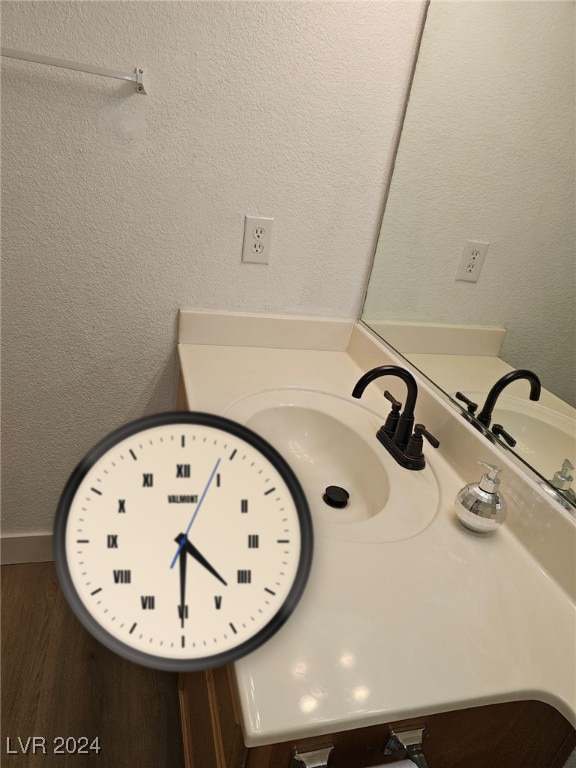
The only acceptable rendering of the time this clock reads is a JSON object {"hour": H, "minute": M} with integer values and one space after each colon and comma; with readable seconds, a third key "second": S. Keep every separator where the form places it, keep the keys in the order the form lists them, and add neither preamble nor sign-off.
{"hour": 4, "minute": 30, "second": 4}
